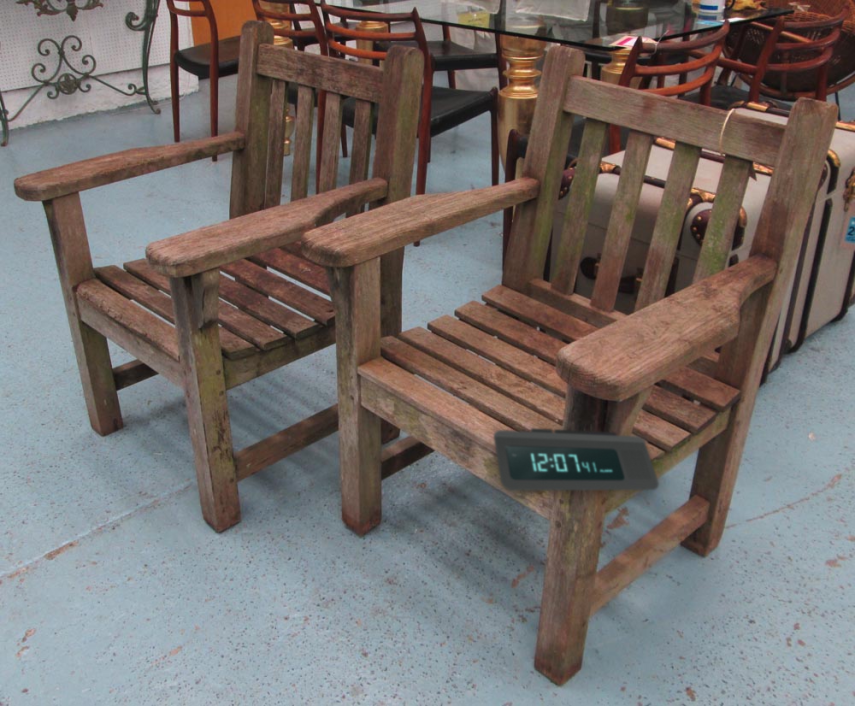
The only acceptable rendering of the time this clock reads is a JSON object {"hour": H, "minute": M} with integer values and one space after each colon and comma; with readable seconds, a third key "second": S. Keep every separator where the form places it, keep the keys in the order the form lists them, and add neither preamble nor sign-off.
{"hour": 12, "minute": 7}
